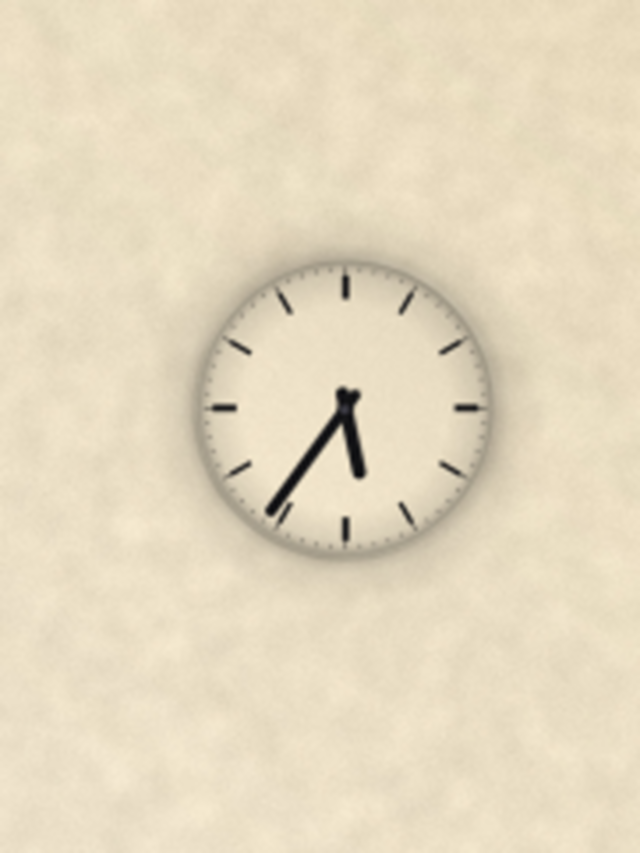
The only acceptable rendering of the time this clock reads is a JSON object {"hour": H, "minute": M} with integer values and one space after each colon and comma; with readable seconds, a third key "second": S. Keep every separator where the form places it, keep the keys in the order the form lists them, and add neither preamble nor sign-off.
{"hour": 5, "minute": 36}
